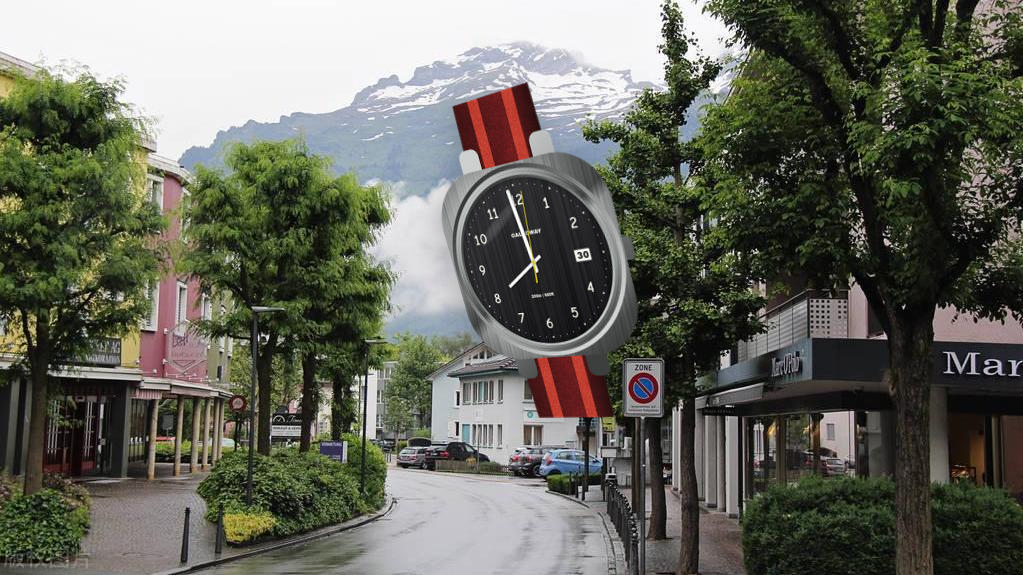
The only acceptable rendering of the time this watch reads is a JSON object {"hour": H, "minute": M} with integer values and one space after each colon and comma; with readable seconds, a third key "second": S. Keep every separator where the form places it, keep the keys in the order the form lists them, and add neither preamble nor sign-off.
{"hour": 7, "minute": 59, "second": 1}
